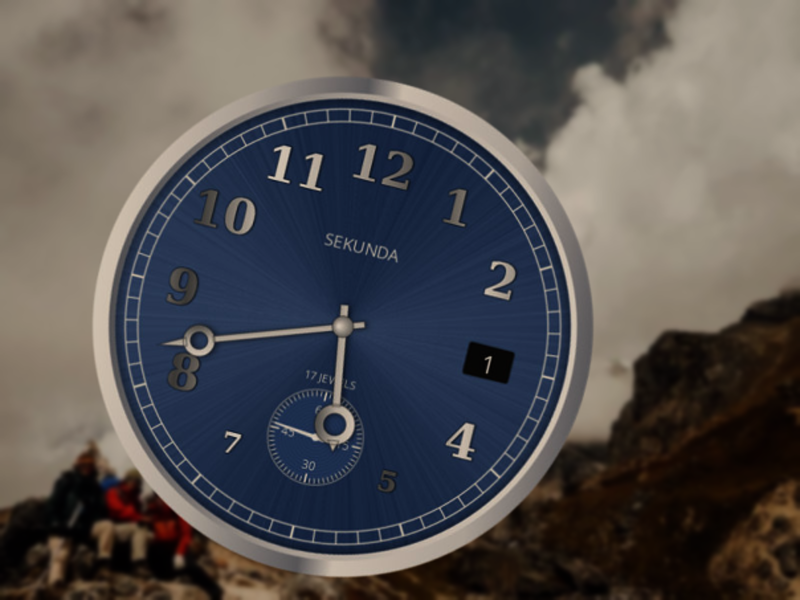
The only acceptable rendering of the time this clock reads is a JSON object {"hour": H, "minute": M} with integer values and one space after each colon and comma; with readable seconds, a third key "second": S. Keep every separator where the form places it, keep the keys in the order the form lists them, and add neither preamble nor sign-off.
{"hour": 5, "minute": 41, "second": 46}
